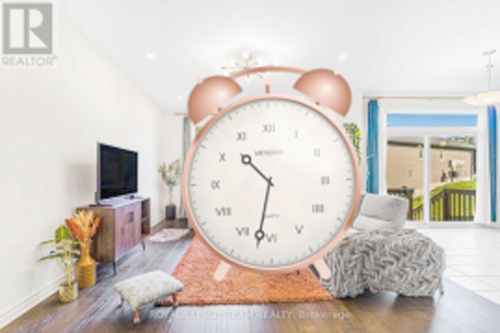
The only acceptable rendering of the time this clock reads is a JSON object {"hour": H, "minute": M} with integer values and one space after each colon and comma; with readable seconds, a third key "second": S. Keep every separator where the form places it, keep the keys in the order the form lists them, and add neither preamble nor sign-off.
{"hour": 10, "minute": 32}
